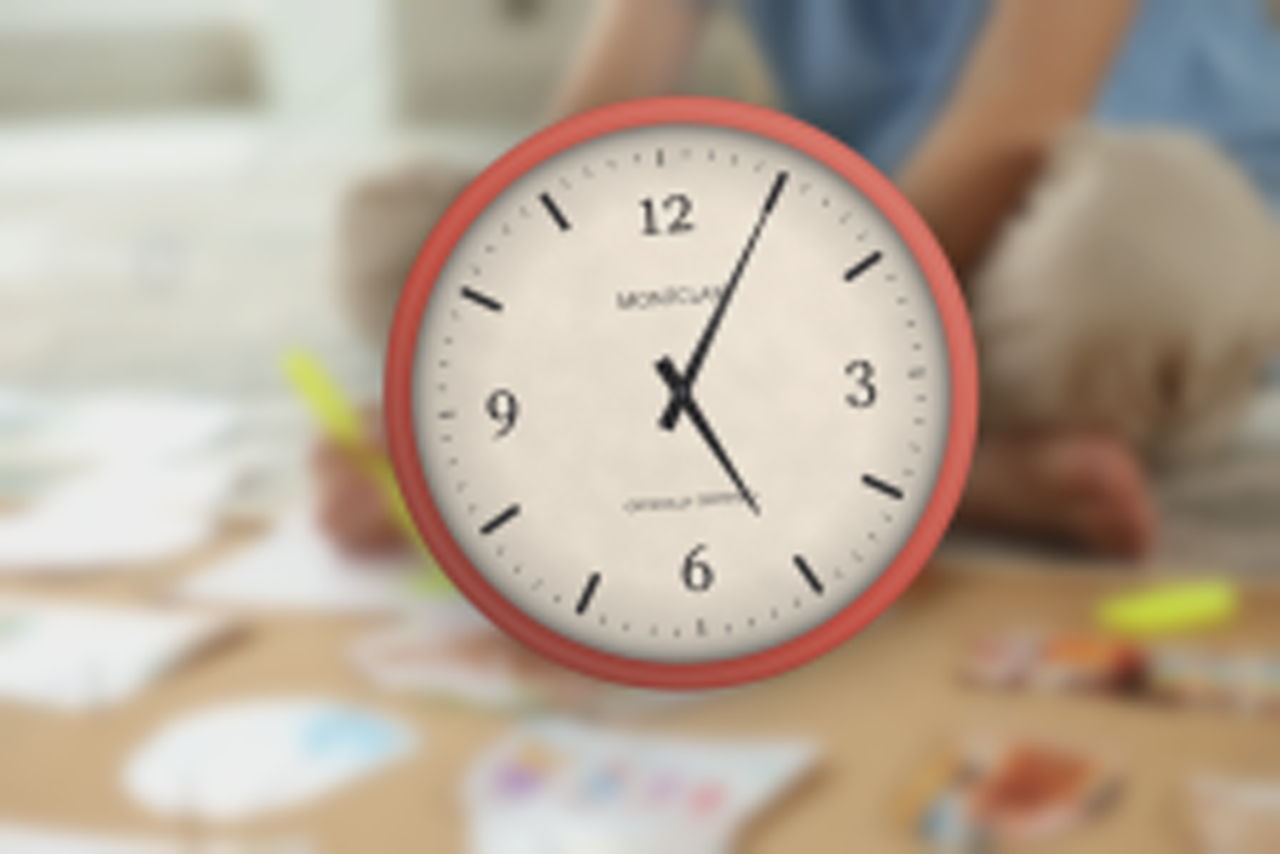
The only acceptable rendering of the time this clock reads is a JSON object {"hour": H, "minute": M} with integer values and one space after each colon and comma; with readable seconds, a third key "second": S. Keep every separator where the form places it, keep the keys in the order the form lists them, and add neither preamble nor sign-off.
{"hour": 5, "minute": 5}
